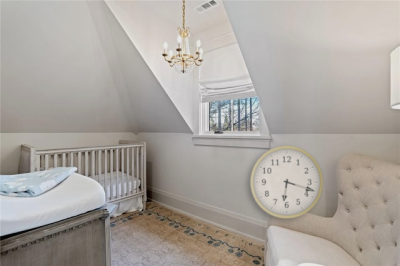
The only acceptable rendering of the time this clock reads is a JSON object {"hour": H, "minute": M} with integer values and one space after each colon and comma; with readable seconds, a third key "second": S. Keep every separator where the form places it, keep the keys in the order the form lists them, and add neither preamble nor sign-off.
{"hour": 6, "minute": 18}
